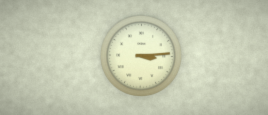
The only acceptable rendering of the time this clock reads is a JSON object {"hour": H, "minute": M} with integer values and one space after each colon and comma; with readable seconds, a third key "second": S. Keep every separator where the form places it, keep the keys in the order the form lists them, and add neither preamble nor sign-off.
{"hour": 3, "minute": 14}
